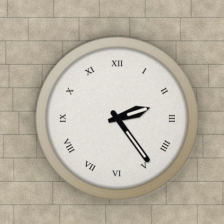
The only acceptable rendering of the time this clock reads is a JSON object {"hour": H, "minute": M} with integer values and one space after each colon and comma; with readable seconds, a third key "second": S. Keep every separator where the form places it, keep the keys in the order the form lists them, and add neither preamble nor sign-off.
{"hour": 2, "minute": 24}
